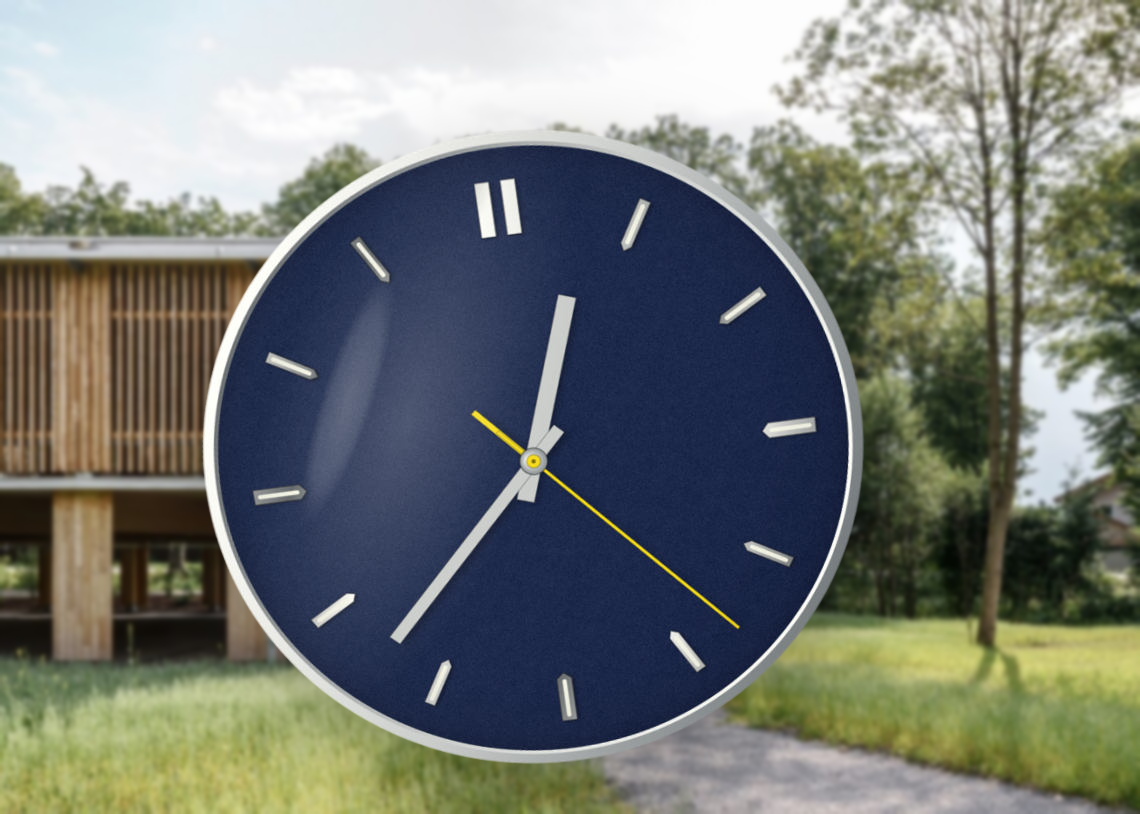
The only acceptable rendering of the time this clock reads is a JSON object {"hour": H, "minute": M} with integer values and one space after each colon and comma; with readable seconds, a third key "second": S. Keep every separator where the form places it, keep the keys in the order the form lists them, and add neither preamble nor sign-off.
{"hour": 12, "minute": 37, "second": 23}
